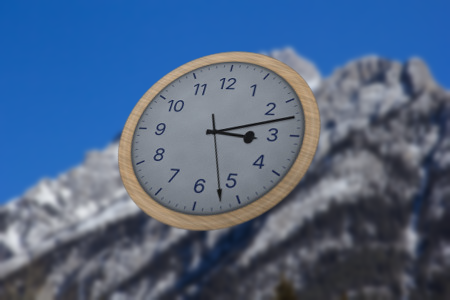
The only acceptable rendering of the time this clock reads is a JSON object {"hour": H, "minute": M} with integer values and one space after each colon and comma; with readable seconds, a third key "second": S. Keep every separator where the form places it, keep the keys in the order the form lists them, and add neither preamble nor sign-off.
{"hour": 3, "minute": 12, "second": 27}
